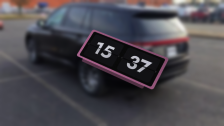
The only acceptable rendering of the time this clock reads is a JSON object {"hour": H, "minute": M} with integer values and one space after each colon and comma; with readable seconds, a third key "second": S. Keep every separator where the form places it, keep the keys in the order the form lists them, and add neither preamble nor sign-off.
{"hour": 15, "minute": 37}
